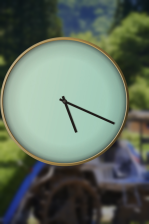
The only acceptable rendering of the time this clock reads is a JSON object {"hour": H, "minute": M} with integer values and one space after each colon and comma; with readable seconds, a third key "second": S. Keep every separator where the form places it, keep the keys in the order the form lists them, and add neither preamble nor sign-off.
{"hour": 5, "minute": 19}
